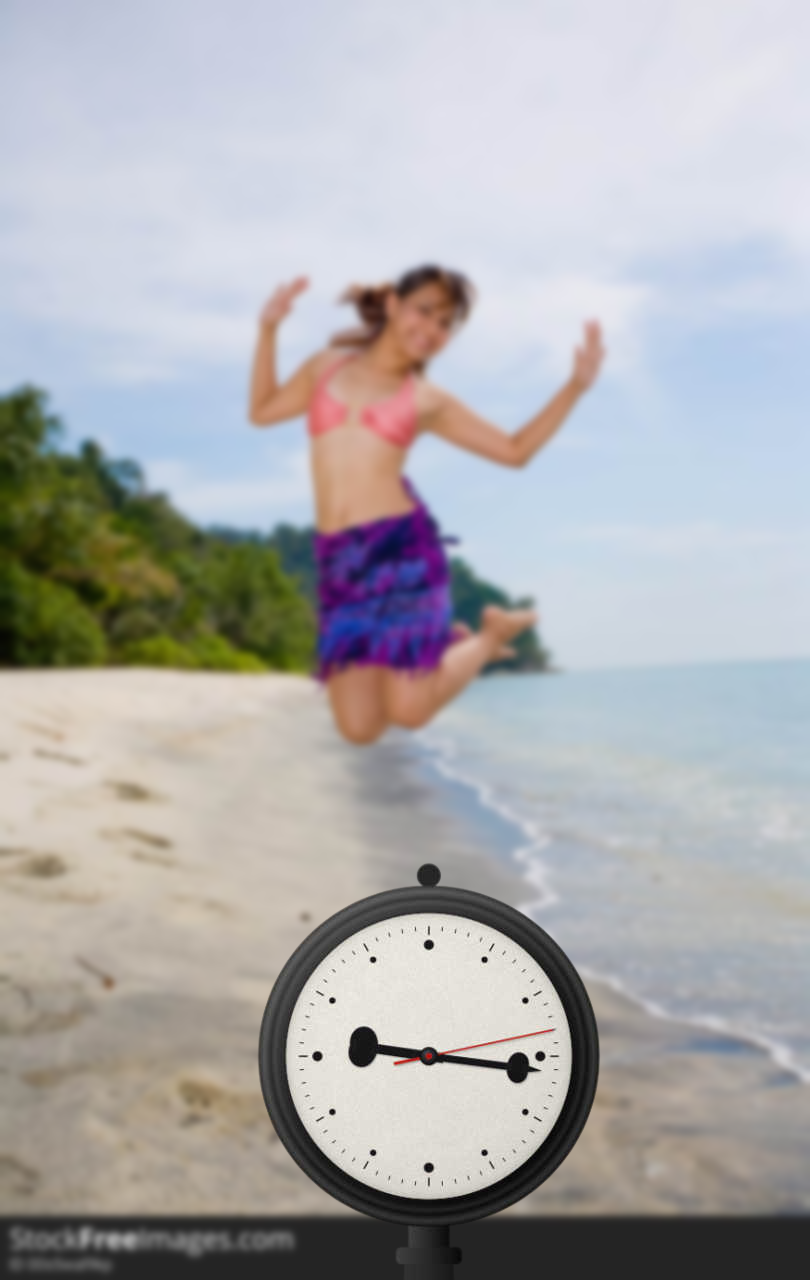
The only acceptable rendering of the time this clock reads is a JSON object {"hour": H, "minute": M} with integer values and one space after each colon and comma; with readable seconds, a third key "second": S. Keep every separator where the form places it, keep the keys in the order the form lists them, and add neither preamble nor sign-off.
{"hour": 9, "minute": 16, "second": 13}
